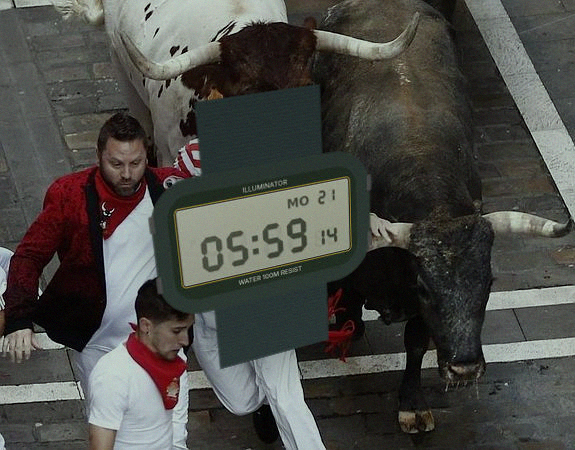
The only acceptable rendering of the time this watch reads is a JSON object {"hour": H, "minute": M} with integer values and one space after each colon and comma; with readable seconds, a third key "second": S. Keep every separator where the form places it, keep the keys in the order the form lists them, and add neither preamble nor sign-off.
{"hour": 5, "minute": 59, "second": 14}
